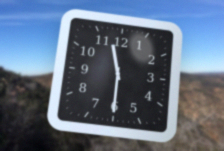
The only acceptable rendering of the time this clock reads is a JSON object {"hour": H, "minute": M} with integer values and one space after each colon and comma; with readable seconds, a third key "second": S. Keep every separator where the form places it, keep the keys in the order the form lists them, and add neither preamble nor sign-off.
{"hour": 11, "minute": 30}
